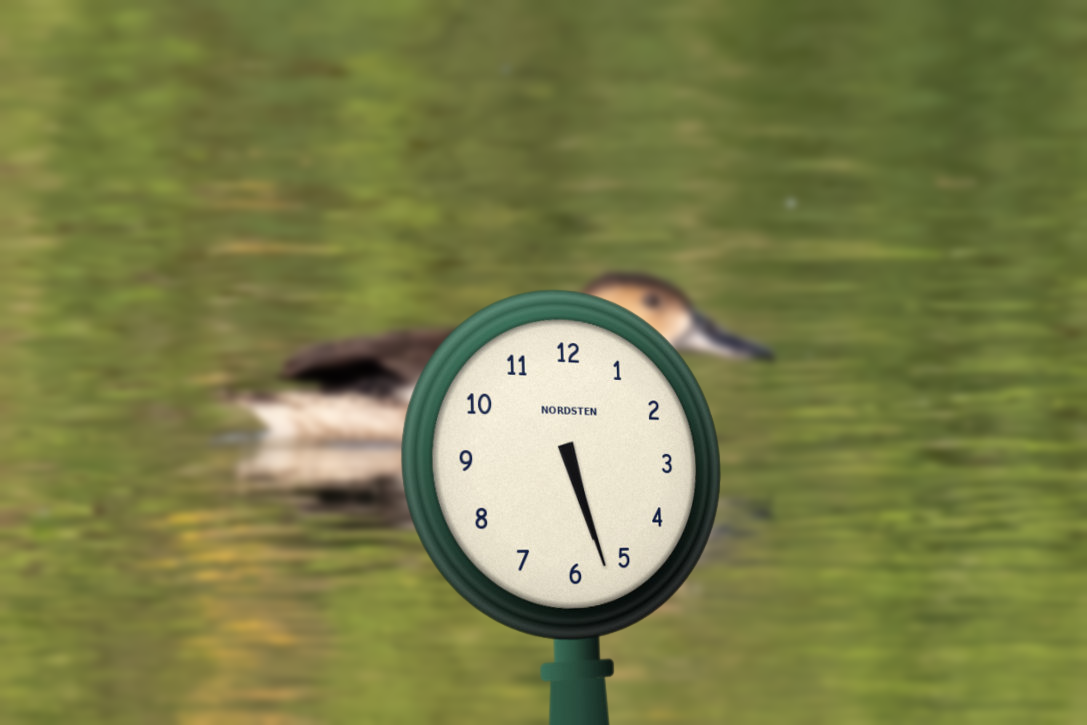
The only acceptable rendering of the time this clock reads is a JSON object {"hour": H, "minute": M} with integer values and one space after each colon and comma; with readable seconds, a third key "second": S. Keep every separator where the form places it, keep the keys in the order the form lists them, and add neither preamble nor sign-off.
{"hour": 5, "minute": 27}
